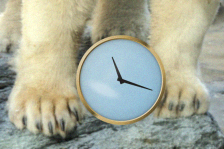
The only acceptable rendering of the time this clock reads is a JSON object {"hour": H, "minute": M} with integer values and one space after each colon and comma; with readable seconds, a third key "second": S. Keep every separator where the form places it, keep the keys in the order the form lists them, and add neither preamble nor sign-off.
{"hour": 11, "minute": 18}
